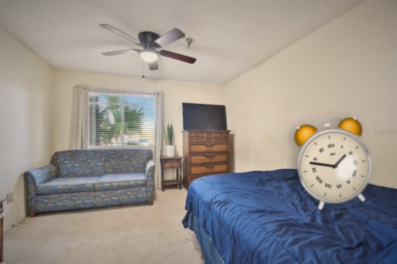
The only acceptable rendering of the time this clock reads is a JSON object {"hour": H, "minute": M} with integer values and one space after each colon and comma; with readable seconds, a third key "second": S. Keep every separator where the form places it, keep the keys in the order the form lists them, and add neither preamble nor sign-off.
{"hour": 1, "minute": 48}
